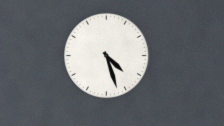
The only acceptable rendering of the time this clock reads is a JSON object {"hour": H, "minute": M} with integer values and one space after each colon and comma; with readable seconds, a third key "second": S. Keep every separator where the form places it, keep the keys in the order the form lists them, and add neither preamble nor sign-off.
{"hour": 4, "minute": 27}
